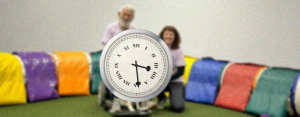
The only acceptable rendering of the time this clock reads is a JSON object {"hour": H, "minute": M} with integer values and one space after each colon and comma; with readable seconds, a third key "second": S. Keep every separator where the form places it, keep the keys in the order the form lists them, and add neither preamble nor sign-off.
{"hour": 3, "minute": 29}
